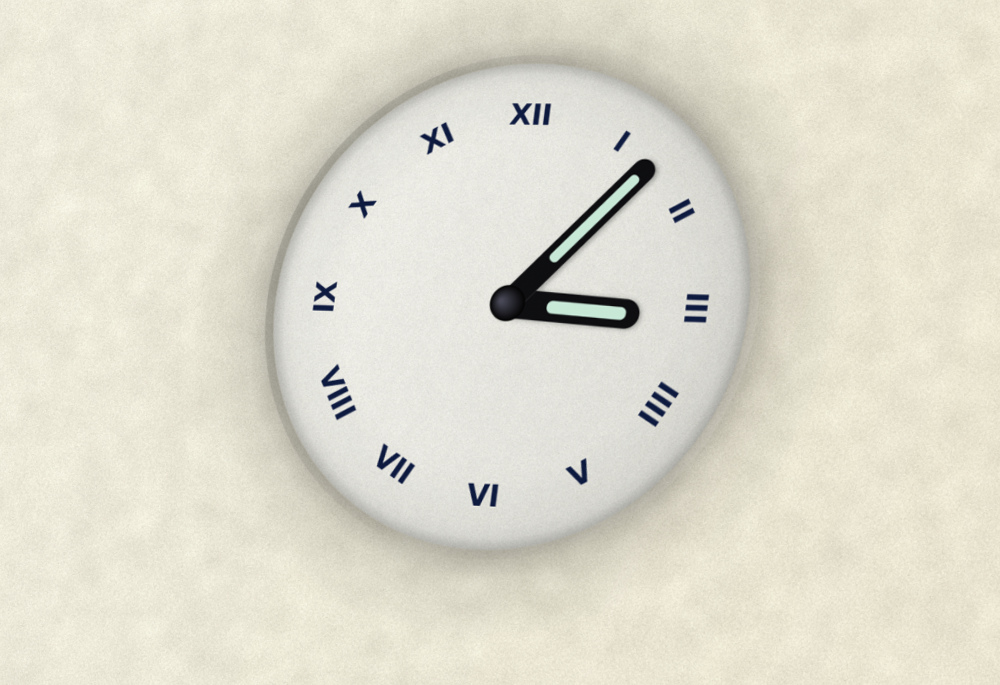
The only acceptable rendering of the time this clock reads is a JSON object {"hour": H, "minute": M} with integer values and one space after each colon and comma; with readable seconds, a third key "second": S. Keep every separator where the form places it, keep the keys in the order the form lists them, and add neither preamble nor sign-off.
{"hour": 3, "minute": 7}
